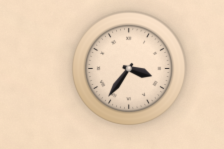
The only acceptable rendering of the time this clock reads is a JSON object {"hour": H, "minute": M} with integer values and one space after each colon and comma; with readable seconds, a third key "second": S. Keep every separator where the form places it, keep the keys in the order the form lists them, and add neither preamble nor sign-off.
{"hour": 3, "minute": 36}
